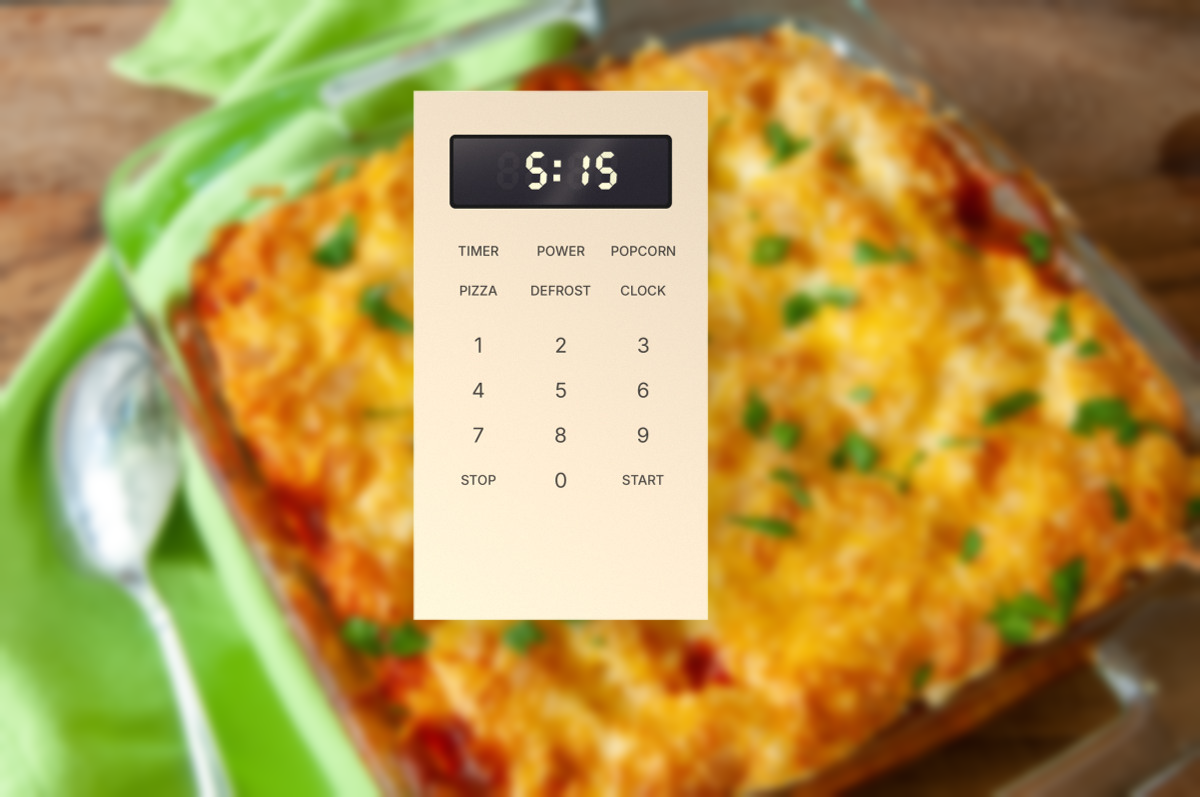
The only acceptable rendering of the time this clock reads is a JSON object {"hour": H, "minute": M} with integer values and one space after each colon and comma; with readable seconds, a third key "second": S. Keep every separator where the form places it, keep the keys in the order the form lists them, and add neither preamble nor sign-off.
{"hour": 5, "minute": 15}
